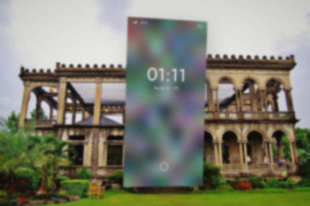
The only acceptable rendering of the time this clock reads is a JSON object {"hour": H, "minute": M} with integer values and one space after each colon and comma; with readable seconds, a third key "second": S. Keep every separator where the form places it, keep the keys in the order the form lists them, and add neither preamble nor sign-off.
{"hour": 1, "minute": 11}
